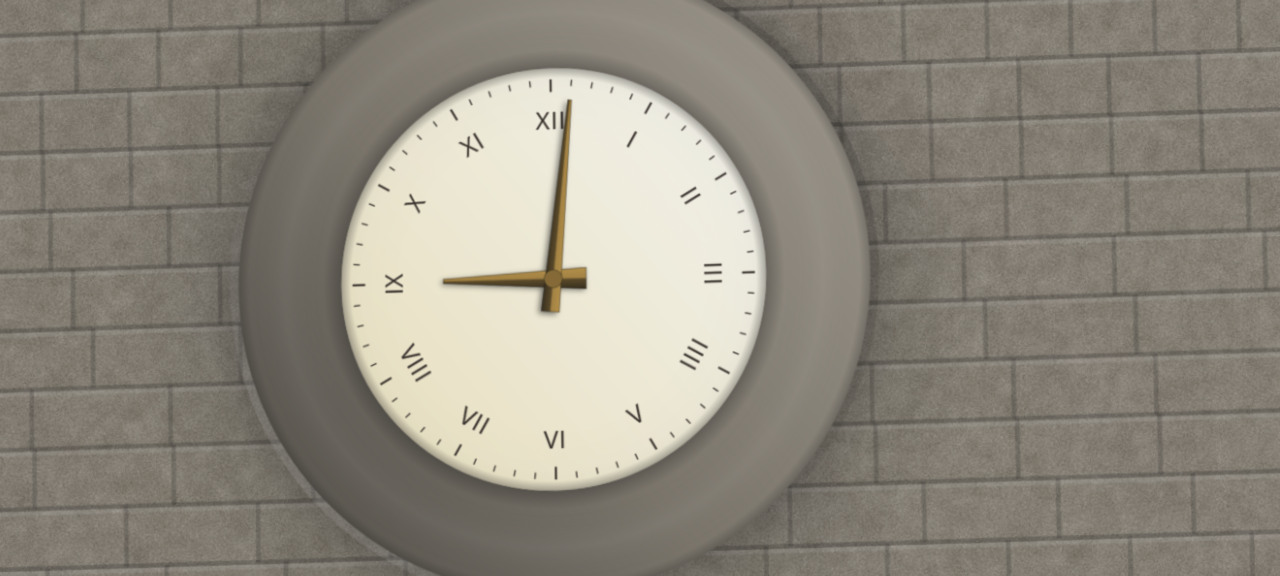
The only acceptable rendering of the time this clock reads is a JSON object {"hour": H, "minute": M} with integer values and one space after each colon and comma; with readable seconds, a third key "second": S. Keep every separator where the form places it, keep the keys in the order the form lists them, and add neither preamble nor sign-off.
{"hour": 9, "minute": 1}
